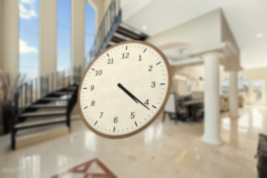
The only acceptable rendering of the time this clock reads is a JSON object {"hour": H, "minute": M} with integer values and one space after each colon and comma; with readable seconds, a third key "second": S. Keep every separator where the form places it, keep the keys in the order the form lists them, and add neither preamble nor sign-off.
{"hour": 4, "minute": 21}
